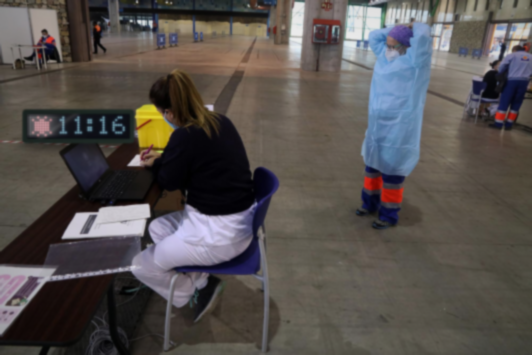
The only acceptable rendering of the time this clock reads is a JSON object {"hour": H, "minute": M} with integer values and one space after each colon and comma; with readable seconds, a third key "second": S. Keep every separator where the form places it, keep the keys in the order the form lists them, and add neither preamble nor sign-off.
{"hour": 11, "minute": 16}
